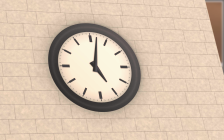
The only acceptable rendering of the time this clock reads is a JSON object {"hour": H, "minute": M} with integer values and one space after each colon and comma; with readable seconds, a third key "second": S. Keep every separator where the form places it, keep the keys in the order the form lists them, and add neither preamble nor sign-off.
{"hour": 5, "minute": 2}
